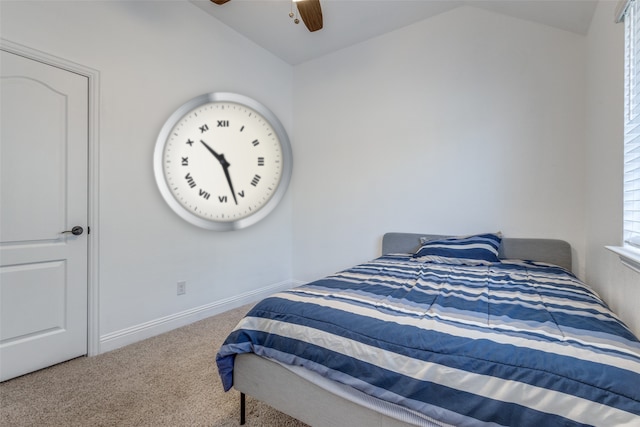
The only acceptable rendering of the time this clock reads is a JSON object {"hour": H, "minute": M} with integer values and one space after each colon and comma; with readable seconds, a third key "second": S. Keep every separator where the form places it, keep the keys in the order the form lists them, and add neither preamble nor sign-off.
{"hour": 10, "minute": 27}
